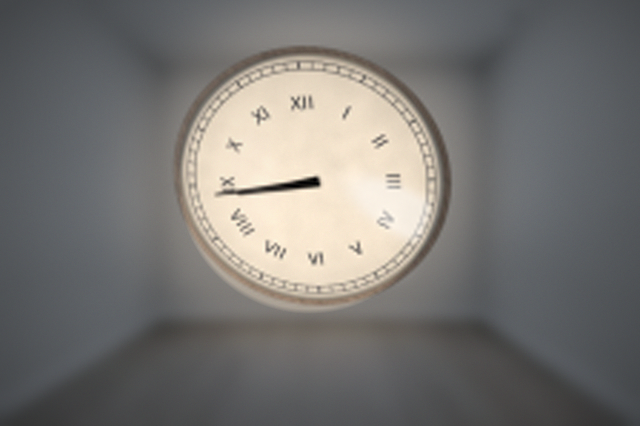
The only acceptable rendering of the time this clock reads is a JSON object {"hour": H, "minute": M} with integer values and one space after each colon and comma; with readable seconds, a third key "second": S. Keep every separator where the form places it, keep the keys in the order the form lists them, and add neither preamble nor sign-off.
{"hour": 8, "minute": 44}
